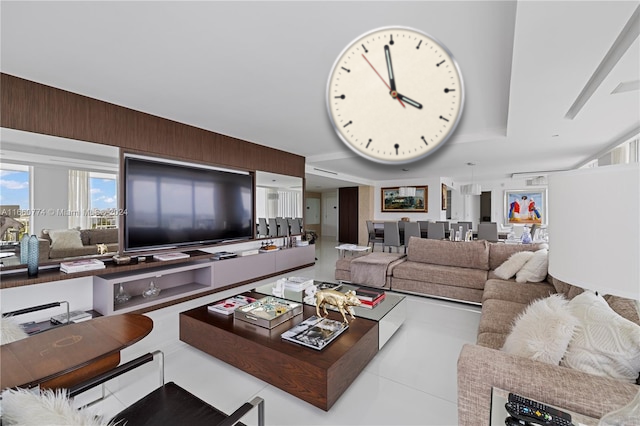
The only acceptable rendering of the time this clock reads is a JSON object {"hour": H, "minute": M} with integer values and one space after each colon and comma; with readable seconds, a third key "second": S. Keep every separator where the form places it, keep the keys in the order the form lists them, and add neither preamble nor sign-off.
{"hour": 3, "minute": 58, "second": 54}
